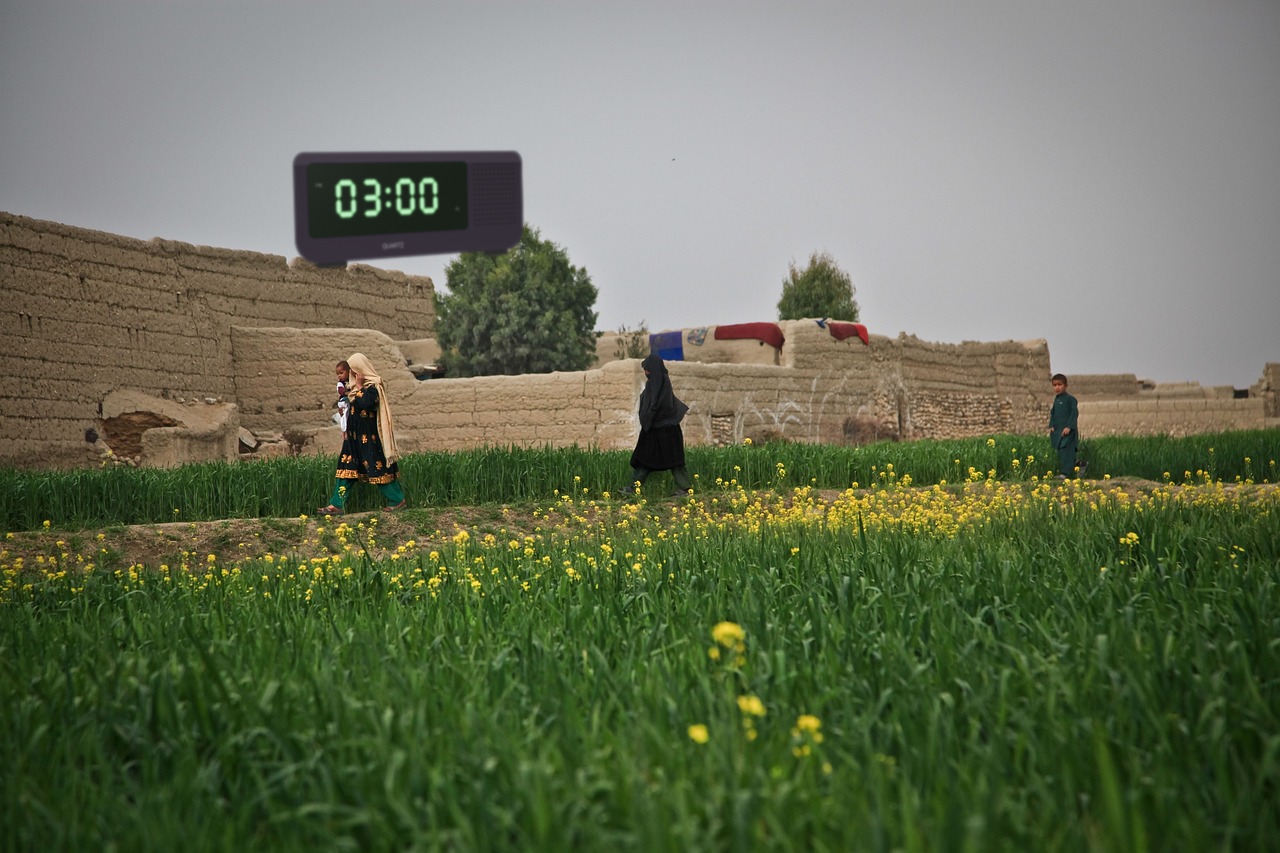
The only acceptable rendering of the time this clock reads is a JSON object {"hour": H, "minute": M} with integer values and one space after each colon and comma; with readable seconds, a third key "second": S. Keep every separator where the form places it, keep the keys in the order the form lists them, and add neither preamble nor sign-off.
{"hour": 3, "minute": 0}
